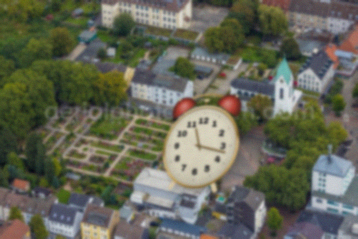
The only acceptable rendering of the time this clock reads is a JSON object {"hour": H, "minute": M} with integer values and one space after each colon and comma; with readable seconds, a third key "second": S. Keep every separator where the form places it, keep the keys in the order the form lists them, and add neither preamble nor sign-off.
{"hour": 11, "minute": 17}
